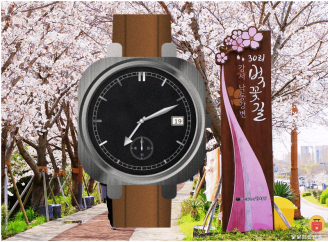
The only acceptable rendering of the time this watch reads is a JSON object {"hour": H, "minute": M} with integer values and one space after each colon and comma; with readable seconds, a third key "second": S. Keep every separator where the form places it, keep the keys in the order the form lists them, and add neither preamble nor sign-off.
{"hour": 7, "minute": 11}
